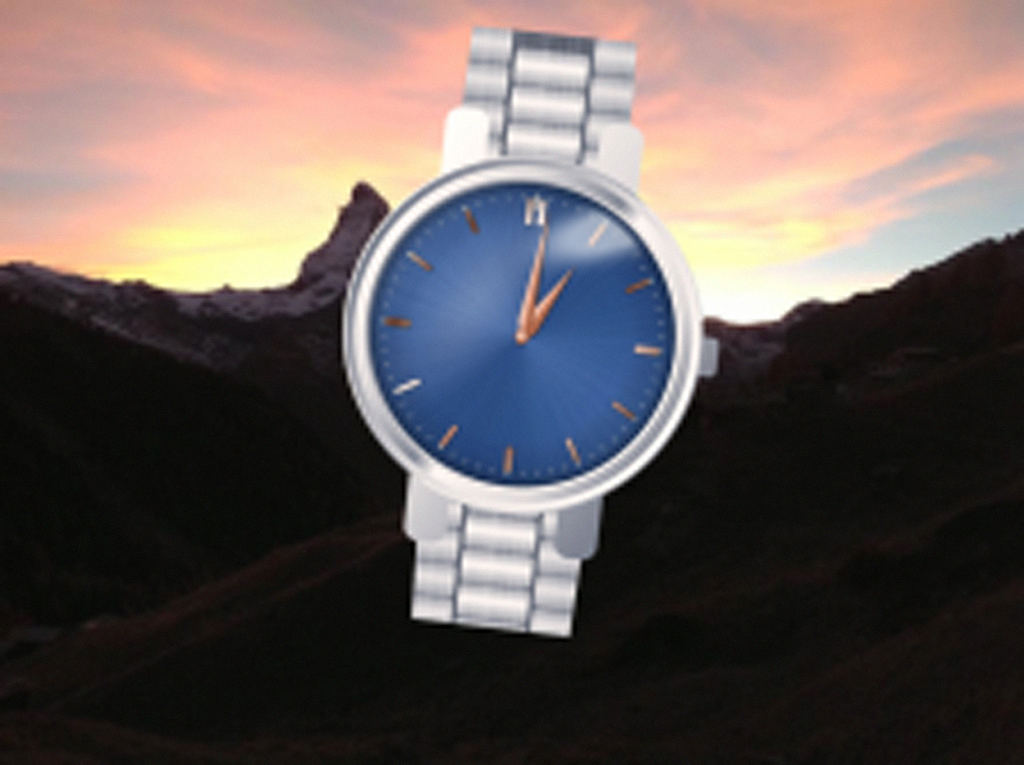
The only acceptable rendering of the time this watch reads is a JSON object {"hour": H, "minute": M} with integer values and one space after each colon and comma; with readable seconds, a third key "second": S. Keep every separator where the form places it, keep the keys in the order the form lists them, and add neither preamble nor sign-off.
{"hour": 1, "minute": 1}
